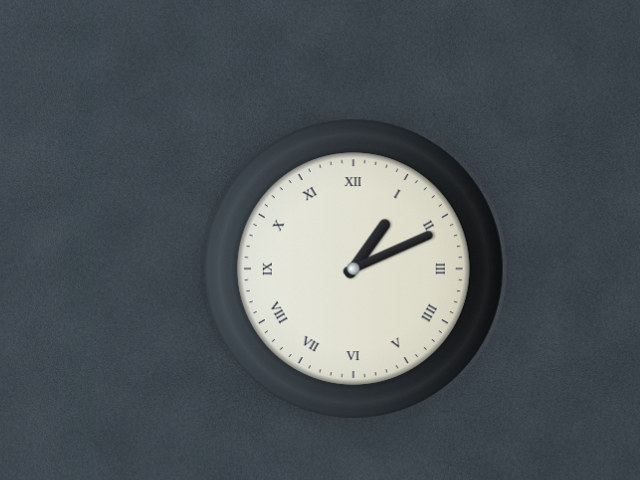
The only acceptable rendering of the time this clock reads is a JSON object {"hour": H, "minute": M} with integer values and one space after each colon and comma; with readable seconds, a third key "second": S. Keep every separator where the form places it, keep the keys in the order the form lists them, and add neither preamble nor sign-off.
{"hour": 1, "minute": 11}
